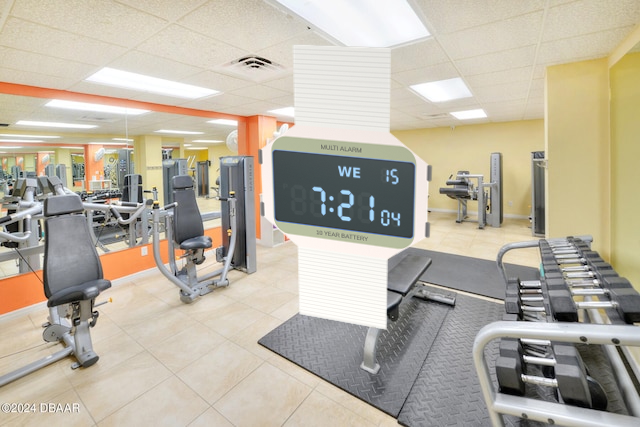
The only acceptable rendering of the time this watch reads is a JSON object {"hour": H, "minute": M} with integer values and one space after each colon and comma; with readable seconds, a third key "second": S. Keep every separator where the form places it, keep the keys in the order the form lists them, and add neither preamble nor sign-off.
{"hour": 7, "minute": 21, "second": 4}
